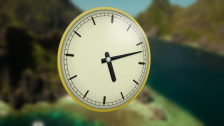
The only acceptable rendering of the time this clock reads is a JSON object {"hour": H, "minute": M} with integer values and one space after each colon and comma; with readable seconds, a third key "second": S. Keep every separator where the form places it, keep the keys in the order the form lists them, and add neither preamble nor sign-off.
{"hour": 5, "minute": 12}
